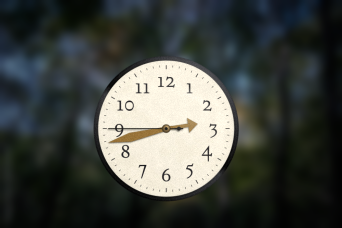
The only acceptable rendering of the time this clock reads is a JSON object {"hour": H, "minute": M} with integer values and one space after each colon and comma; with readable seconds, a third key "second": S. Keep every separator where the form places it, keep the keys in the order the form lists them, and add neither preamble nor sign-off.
{"hour": 2, "minute": 42, "second": 45}
